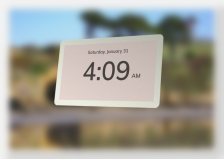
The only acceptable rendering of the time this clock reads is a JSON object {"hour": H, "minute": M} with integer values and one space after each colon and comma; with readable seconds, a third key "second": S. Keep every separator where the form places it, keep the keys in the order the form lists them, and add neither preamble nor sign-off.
{"hour": 4, "minute": 9}
